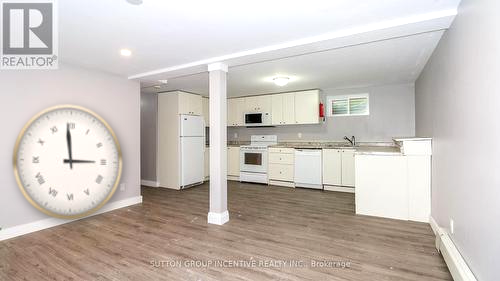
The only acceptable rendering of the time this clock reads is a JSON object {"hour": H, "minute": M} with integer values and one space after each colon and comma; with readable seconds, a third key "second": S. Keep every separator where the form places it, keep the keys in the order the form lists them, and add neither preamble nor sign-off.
{"hour": 2, "minute": 59}
